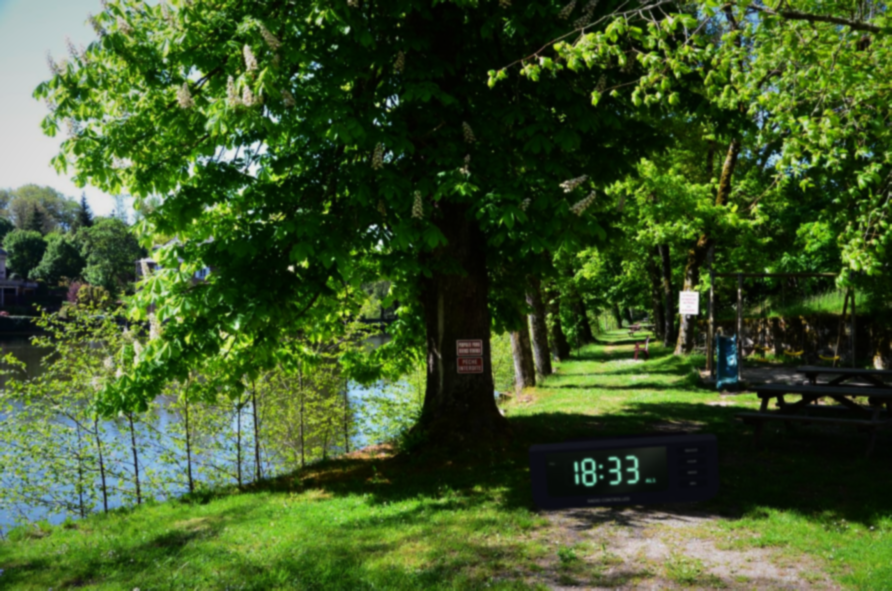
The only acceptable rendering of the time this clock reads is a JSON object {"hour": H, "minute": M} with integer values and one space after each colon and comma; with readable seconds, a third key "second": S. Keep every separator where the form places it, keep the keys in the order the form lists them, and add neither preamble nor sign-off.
{"hour": 18, "minute": 33}
